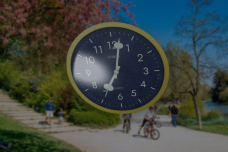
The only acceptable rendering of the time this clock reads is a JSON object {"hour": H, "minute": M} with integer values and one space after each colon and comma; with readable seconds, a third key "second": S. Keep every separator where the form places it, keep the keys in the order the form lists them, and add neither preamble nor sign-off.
{"hour": 7, "minute": 2}
